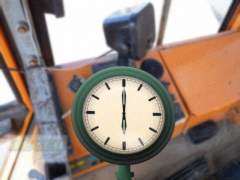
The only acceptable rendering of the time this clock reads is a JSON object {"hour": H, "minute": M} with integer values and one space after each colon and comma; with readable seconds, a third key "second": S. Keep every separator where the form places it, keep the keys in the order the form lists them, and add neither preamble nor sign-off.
{"hour": 6, "minute": 0}
